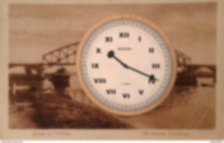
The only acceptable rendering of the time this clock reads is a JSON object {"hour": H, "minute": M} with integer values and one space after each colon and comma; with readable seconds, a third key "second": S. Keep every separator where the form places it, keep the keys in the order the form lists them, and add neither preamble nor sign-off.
{"hour": 10, "minute": 19}
